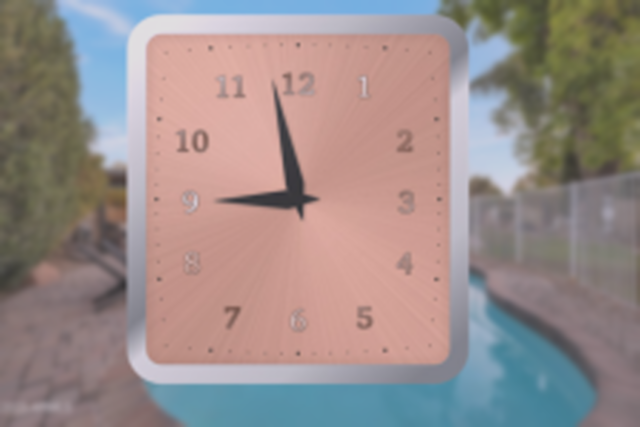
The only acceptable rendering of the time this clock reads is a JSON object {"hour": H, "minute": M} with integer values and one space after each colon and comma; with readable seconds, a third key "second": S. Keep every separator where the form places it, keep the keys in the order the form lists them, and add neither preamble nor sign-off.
{"hour": 8, "minute": 58}
